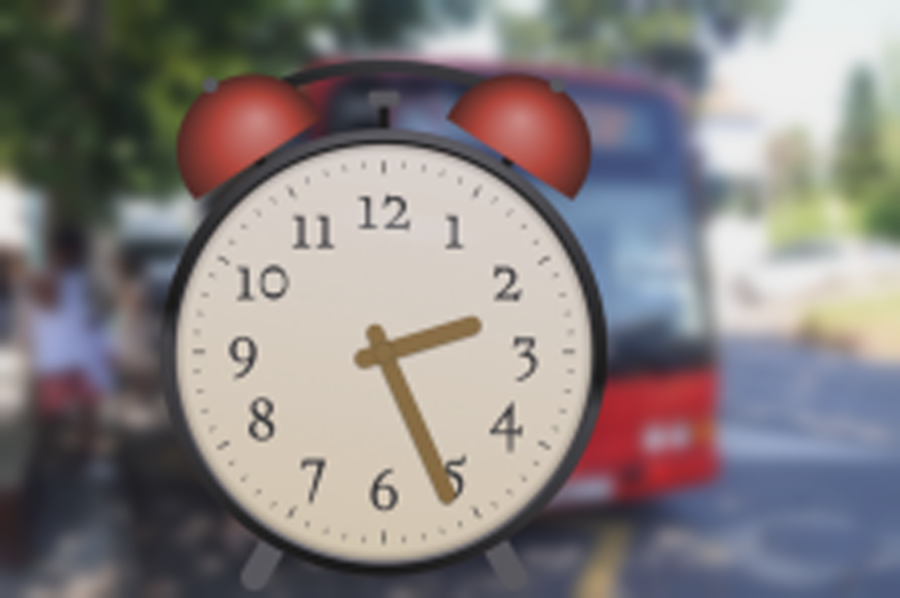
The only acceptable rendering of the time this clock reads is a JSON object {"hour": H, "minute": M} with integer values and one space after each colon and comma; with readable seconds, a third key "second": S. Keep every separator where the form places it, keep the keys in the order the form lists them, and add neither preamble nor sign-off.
{"hour": 2, "minute": 26}
